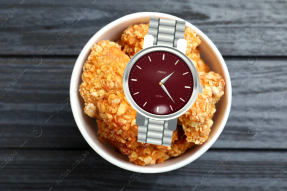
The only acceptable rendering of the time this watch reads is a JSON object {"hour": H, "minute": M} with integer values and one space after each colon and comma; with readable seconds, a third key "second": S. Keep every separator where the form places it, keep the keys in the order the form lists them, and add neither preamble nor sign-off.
{"hour": 1, "minute": 23}
